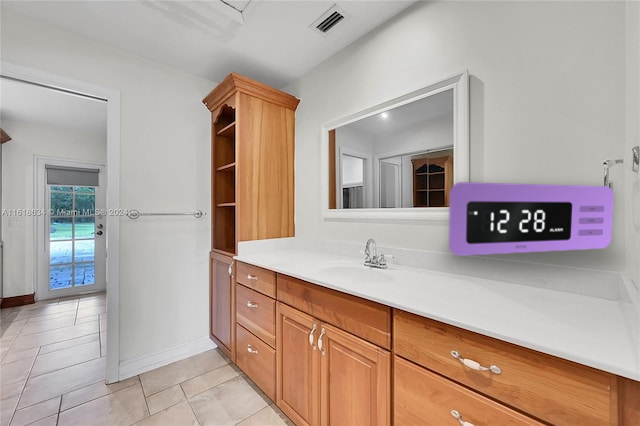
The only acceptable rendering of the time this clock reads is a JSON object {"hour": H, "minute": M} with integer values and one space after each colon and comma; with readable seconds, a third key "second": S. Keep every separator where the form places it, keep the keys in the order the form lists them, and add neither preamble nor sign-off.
{"hour": 12, "minute": 28}
